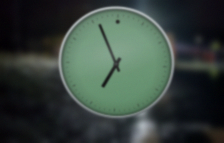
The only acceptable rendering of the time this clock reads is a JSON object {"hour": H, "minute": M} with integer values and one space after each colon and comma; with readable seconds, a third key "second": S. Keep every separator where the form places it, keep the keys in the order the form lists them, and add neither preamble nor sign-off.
{"hour": 6, "minute": 56}
